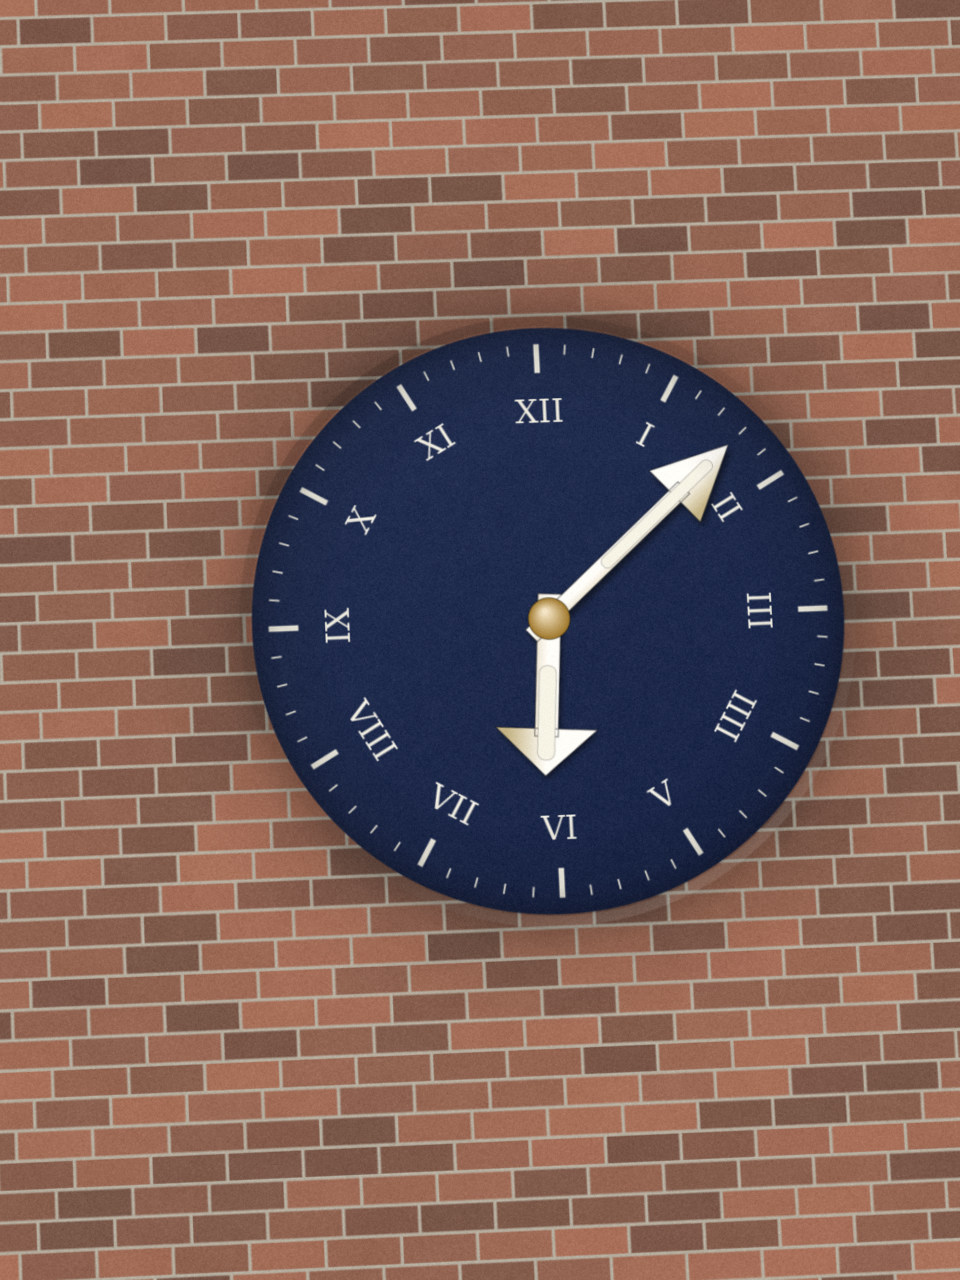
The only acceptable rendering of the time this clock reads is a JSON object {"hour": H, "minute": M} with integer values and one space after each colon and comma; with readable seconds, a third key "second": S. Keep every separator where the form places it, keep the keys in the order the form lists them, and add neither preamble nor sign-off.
{"hour": 6, "minute": 8}
